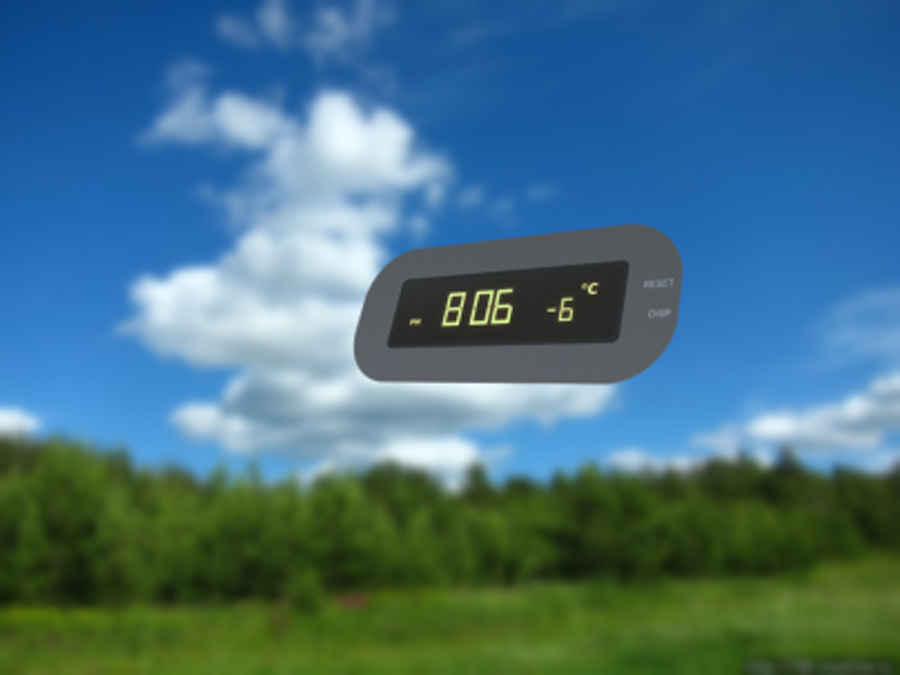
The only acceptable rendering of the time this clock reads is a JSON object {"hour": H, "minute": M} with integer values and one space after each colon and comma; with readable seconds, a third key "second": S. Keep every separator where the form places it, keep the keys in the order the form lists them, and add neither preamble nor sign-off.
{"hour": 8, "minute": 6}
